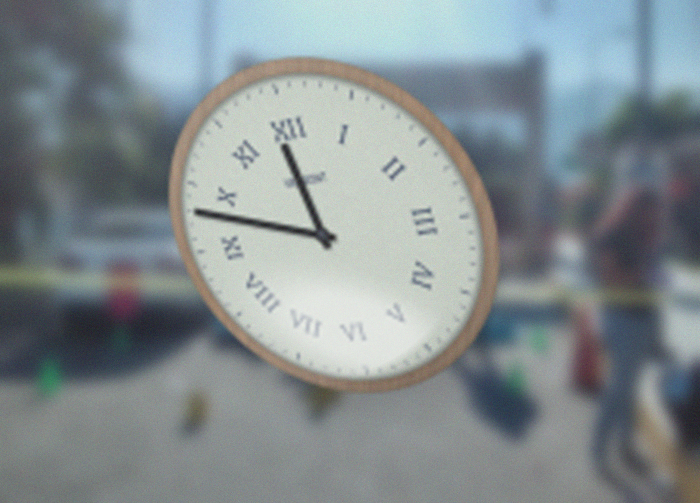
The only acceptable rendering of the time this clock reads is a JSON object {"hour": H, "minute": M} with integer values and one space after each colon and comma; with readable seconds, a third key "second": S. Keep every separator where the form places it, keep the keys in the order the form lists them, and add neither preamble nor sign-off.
{"hour": 11, "minute": 48}
